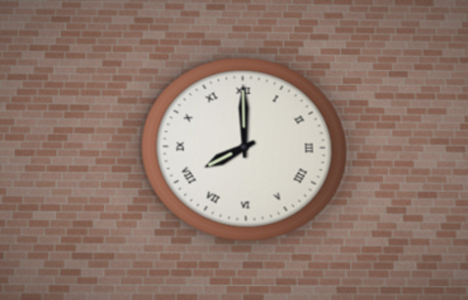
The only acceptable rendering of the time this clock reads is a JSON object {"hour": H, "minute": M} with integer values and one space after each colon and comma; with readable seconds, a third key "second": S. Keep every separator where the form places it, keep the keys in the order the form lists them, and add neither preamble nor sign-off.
{"hour": 8, "minute": 0}
